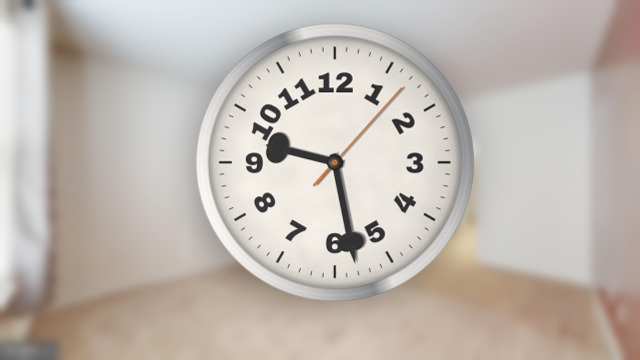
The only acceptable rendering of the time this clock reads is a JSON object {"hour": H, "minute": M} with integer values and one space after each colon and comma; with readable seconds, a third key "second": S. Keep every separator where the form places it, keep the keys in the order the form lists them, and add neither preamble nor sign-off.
{"hour": 9, "minute": 28, "second": 7}
